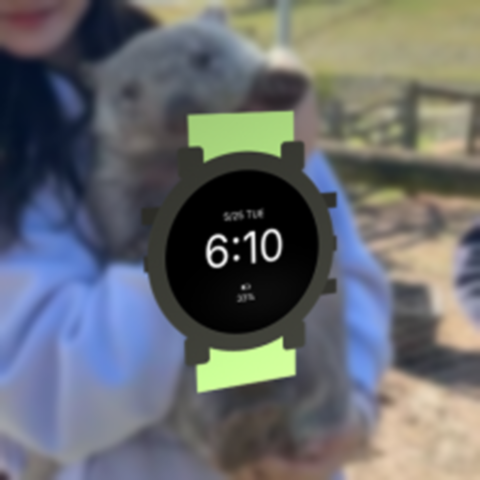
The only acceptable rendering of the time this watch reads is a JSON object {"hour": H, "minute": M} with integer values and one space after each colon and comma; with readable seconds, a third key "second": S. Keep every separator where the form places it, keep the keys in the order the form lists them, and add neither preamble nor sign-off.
{"hour": 6, "minute": 10}
